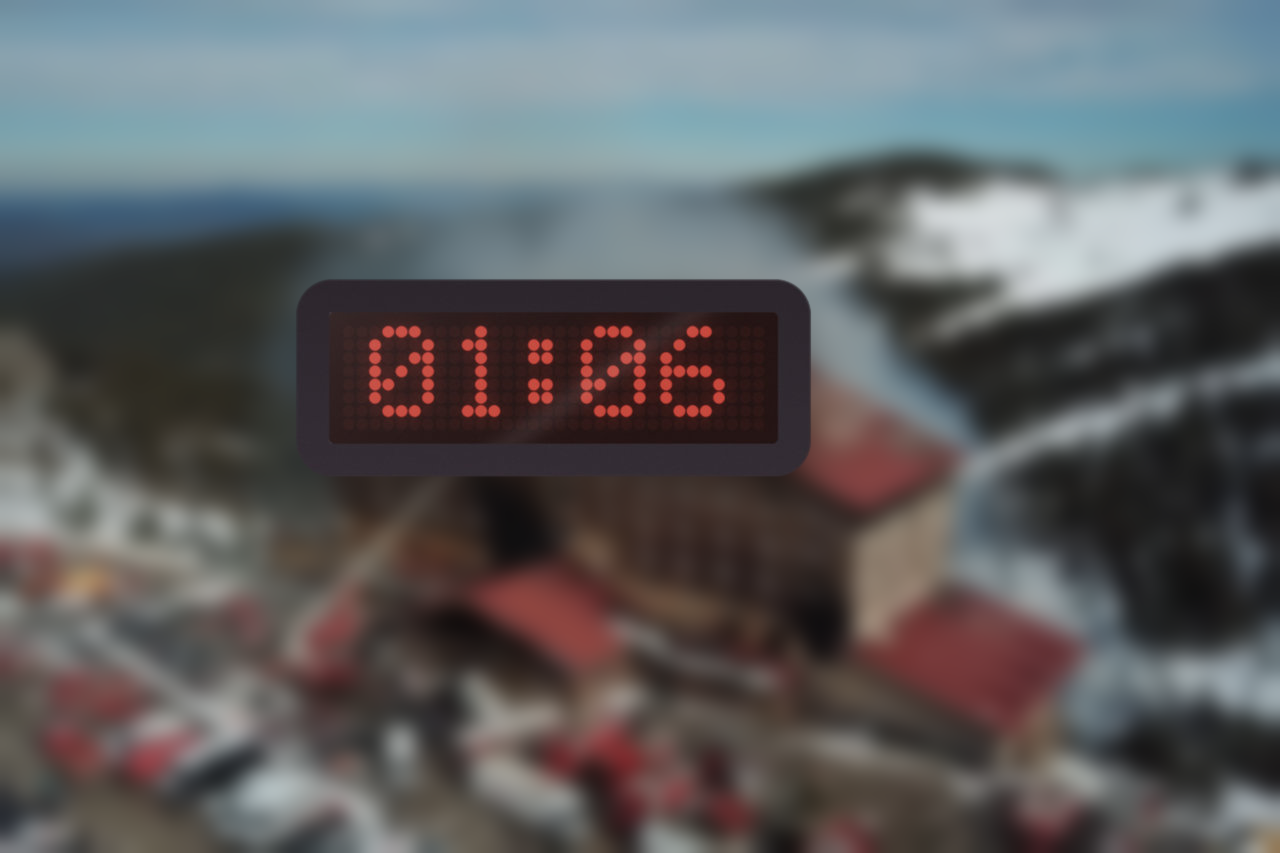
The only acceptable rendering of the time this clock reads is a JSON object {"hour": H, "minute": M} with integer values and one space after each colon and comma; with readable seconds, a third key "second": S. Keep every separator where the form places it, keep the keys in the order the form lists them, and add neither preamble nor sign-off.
{"hour": 1, "minute": 6}
